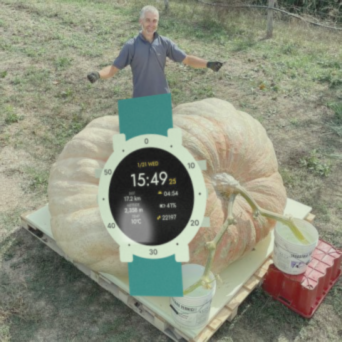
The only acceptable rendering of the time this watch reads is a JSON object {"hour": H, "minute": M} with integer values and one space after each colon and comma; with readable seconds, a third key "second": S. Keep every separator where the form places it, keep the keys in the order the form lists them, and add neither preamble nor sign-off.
{"hour": 15, "minute": 49}
